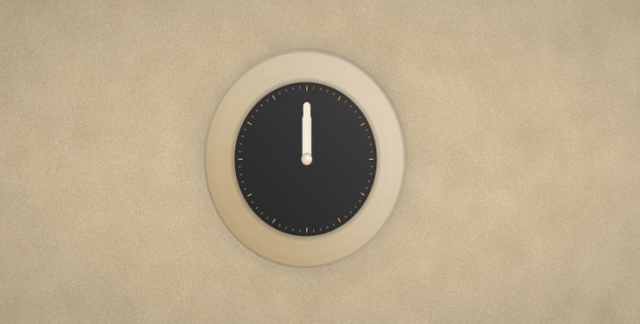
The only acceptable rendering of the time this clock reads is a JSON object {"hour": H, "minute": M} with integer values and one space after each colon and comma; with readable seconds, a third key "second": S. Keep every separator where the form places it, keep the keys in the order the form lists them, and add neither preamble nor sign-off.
{"hour": 12, "minute": 0}
